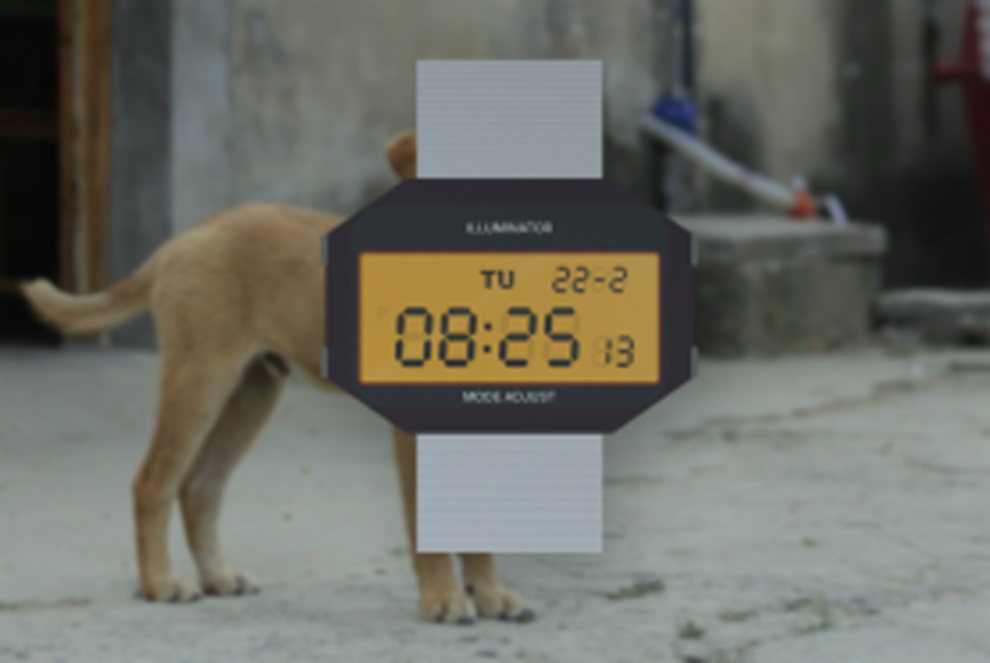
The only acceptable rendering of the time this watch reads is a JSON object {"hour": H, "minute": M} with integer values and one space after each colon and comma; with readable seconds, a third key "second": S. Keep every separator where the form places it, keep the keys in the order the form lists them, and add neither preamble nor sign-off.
{"hour": 8, "minute": 25, "second": 13}
